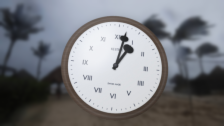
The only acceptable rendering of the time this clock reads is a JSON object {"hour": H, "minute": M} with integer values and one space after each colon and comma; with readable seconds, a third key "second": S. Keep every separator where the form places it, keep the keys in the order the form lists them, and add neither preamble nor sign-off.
{"hour": 1, "minute": 2}
